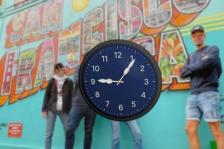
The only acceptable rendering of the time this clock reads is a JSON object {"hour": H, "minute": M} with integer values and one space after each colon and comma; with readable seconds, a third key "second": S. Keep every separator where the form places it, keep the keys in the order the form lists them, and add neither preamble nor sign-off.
{"hour": 9, "minute": 6}
